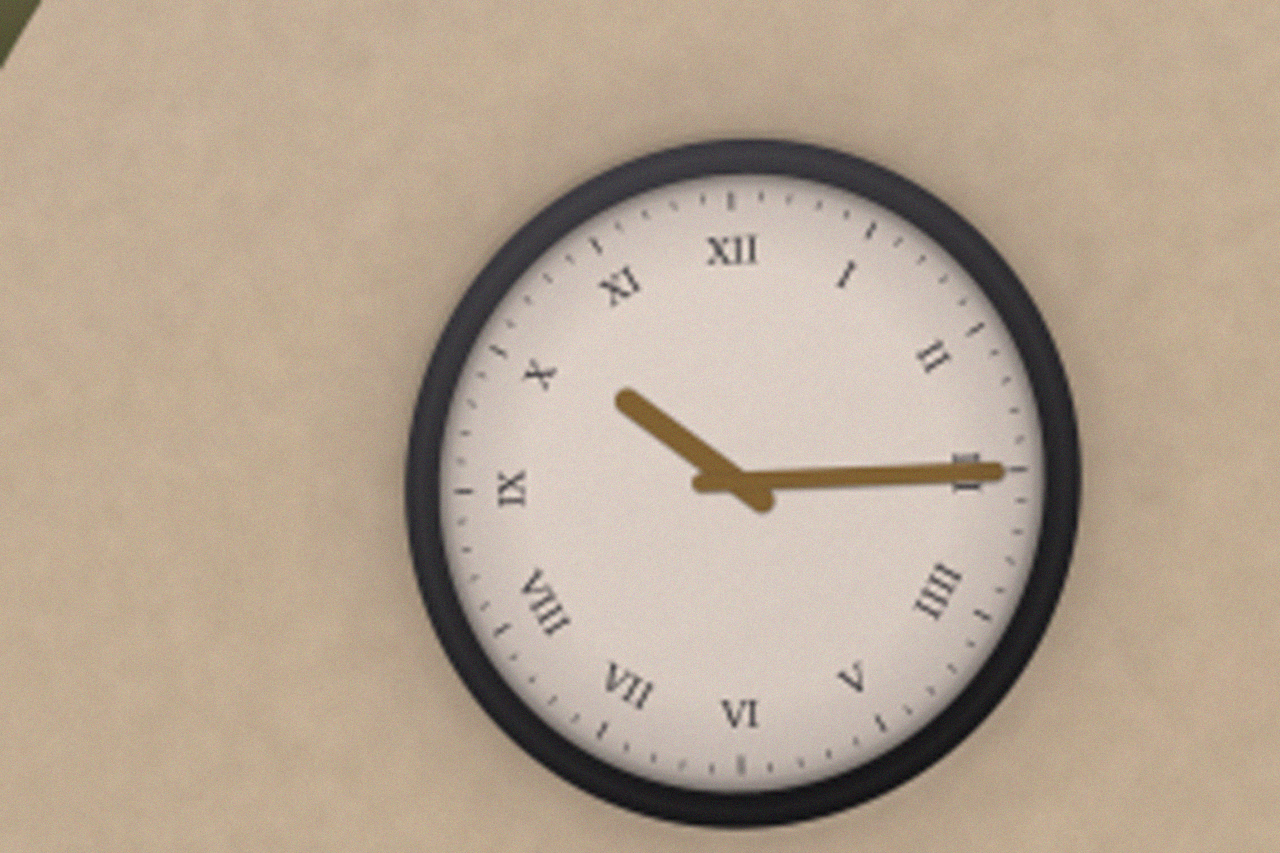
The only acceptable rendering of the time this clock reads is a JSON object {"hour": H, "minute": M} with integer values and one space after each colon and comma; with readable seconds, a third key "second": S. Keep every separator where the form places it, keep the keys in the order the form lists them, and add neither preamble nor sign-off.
{"hour": 10, "minute": 15}
